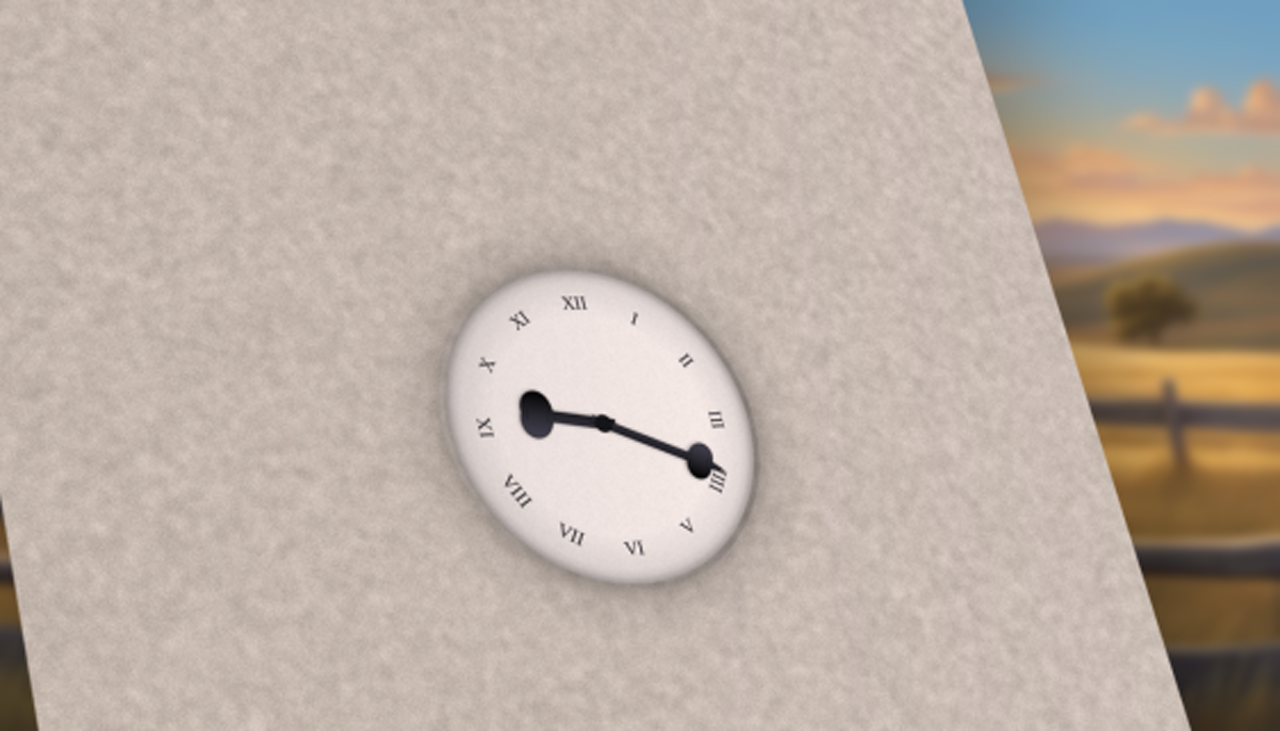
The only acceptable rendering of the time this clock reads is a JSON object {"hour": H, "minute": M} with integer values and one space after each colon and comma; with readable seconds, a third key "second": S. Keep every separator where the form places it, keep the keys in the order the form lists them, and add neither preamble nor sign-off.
{"hour": 9, "minute": 19}
